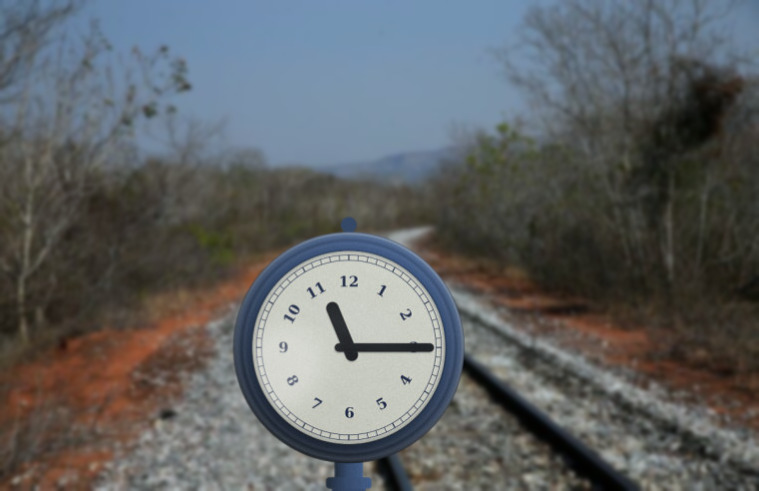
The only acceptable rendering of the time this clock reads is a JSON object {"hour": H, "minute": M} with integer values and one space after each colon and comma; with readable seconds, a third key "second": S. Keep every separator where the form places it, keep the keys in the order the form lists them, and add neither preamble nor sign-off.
{"hour": 11, "minute": 15}
